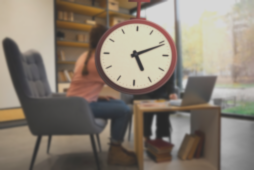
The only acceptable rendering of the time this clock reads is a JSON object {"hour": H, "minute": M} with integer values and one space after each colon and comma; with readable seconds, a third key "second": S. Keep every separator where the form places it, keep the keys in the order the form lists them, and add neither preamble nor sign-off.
{"hour": 5, "minute": 11}
